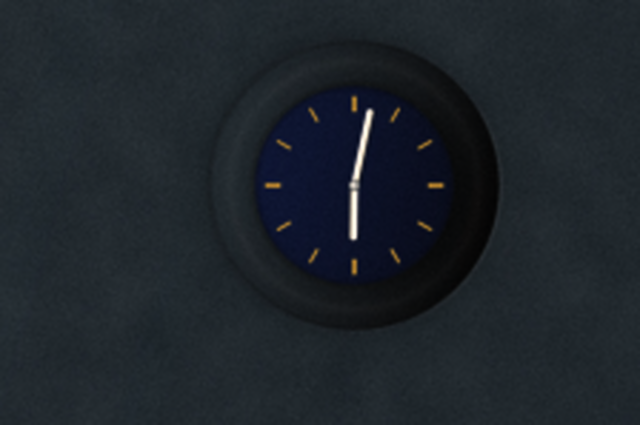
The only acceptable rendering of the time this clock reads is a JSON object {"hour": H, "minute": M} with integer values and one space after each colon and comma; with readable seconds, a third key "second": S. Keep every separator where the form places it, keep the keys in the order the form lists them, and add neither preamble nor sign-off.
{"hour": 6, "minute": 2}
